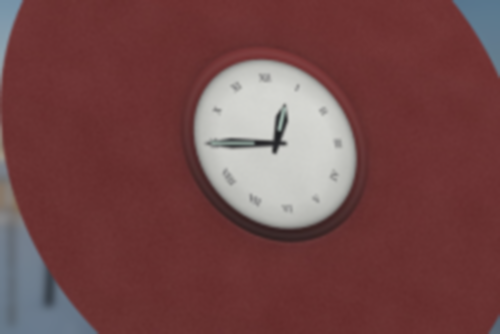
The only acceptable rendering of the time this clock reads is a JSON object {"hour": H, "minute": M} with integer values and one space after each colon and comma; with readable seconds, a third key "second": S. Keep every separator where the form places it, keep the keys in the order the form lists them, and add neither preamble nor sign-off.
{"hour": 12, "minute": 45}
